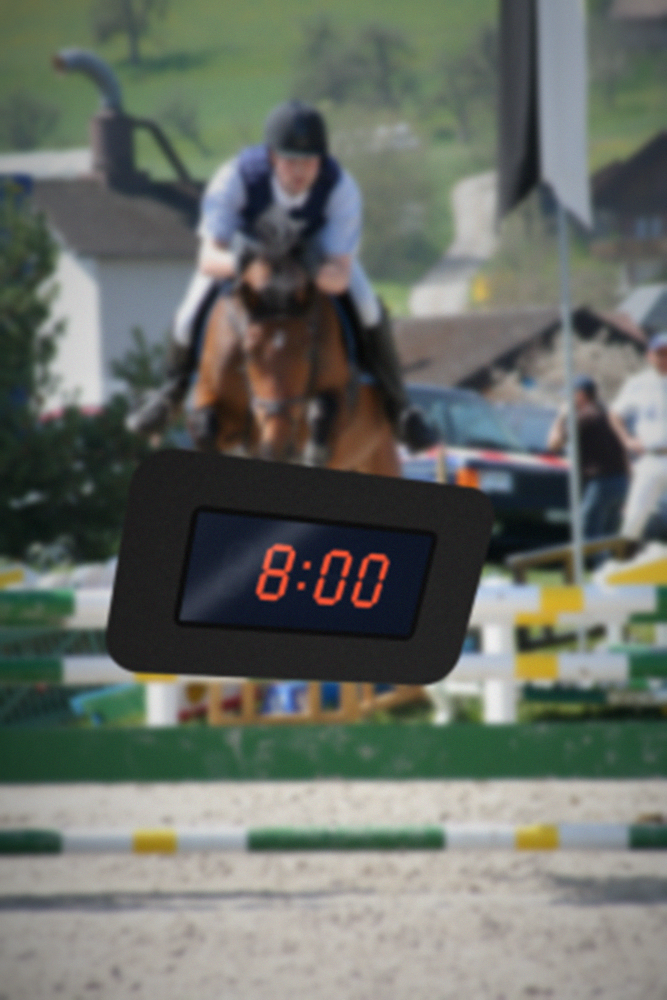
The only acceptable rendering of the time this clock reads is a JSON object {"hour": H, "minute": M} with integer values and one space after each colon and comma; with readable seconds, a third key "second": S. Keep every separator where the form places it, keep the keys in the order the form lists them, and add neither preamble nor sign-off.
{"hour": 8, "minute": 0}
